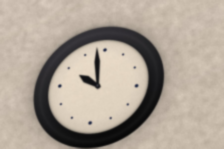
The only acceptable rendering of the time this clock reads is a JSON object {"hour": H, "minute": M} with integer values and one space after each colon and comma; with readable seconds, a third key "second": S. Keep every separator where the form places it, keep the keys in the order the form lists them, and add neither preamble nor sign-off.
{"hour": 9, "minute": 58}
